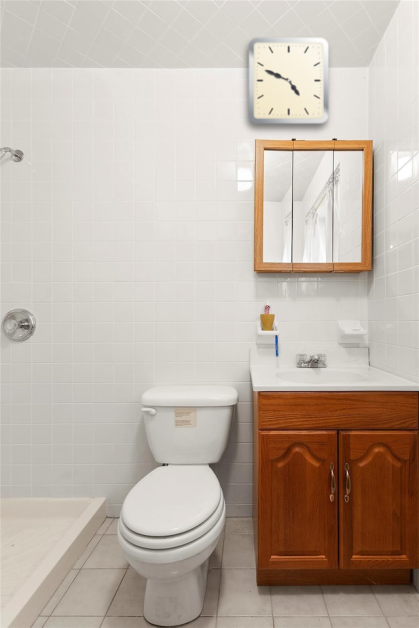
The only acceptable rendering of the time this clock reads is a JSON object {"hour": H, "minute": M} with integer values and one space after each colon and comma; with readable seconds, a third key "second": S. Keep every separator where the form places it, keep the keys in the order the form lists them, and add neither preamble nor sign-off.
{"hour": 4, "minute": 49}
